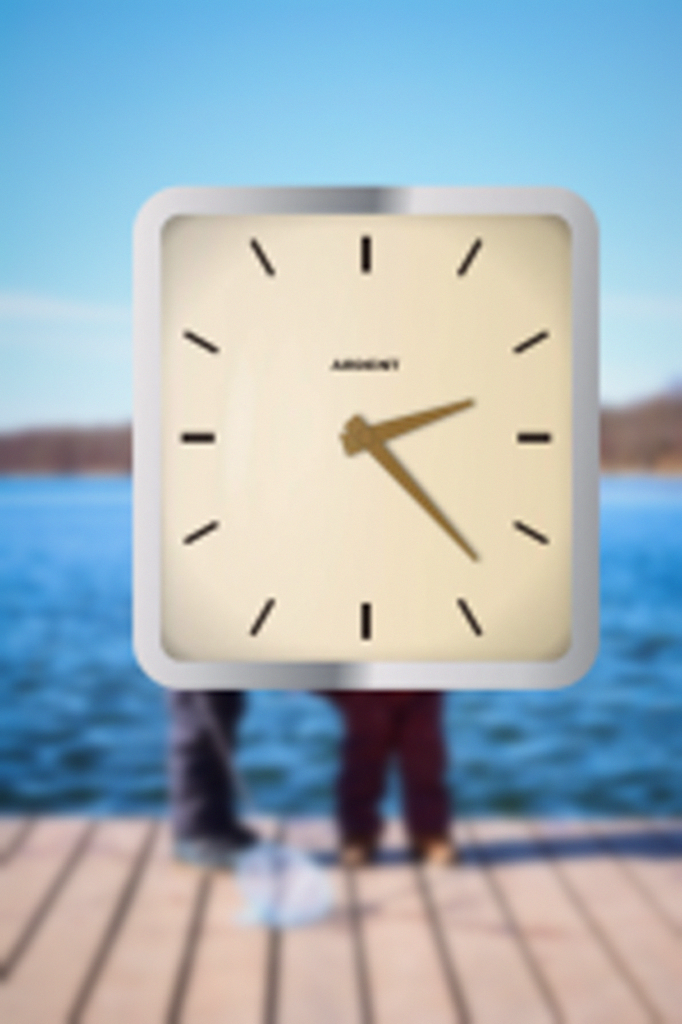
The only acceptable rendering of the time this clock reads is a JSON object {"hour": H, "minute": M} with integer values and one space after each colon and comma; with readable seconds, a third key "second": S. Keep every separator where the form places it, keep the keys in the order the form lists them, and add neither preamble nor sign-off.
{"hour": 2, "minute": 23}
